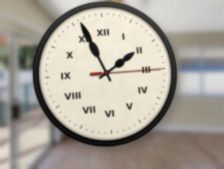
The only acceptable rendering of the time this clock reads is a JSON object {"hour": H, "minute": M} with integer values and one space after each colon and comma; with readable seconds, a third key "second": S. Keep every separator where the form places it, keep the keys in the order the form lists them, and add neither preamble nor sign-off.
{"hour": 1, "minute": 56, "second": 15}
